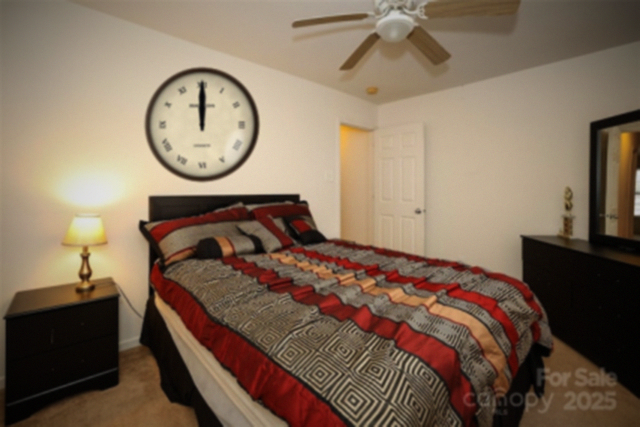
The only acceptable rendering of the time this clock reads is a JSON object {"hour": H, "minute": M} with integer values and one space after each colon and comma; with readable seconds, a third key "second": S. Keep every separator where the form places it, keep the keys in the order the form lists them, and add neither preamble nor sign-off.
{"hour": 12, "minute": 0}
